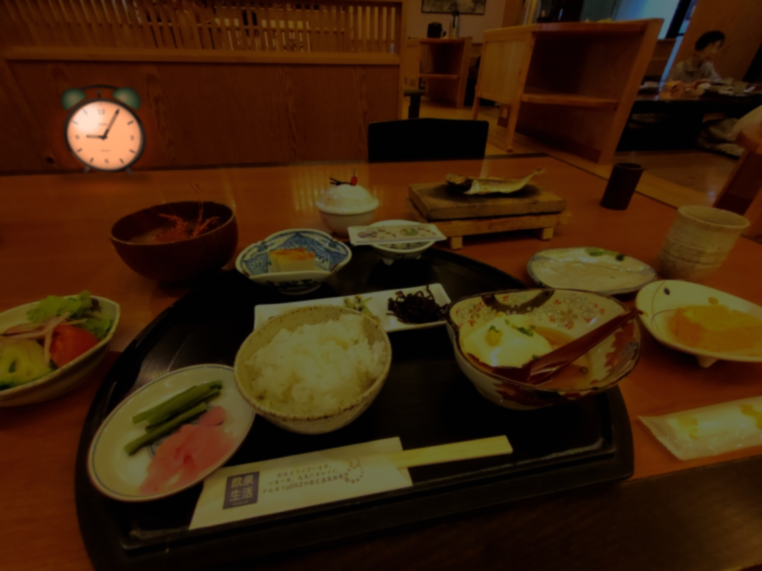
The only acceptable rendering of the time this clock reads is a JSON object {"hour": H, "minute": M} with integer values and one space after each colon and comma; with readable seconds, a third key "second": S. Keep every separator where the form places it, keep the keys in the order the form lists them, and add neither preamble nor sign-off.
{"hour": 9, "minute": 5}
